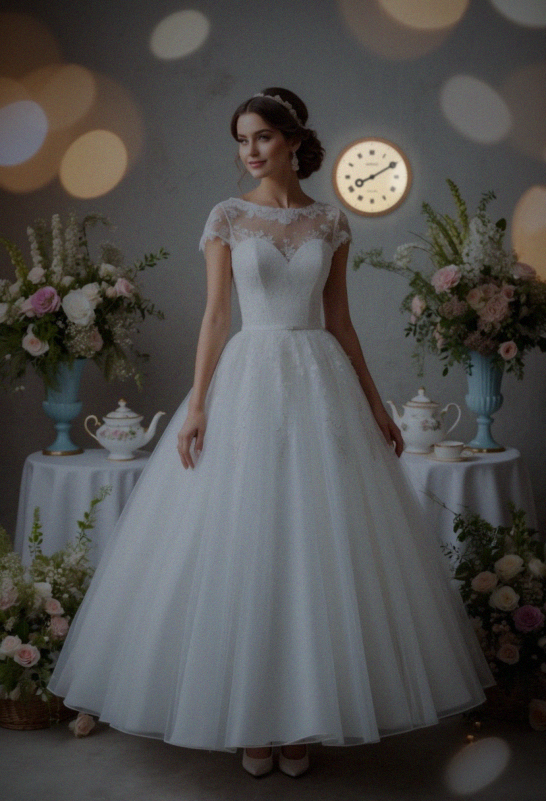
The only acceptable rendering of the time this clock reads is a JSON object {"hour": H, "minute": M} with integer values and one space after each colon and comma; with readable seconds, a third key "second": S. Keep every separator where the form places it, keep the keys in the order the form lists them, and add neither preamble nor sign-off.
{"hour": 8, "minute": 10}
